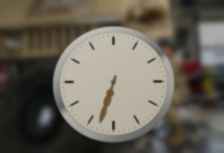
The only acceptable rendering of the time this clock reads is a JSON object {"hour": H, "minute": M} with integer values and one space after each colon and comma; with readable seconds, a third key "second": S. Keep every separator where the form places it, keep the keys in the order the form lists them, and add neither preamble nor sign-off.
{"hour": 6, "minute": 33}
